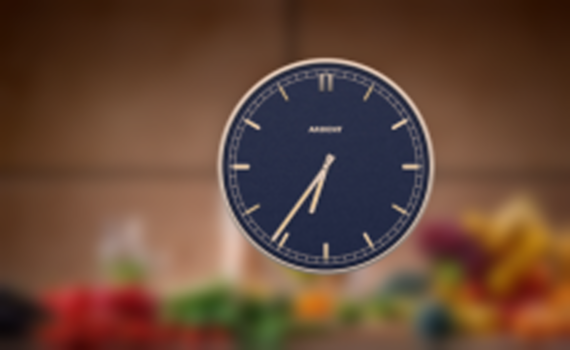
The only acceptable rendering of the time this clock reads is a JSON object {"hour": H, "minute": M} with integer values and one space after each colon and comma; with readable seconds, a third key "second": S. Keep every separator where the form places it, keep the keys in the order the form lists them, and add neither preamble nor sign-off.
{"hour": 6, "minute": 36}
